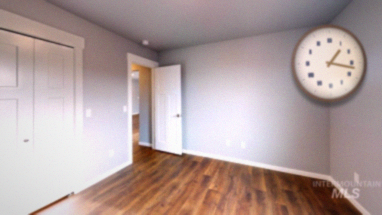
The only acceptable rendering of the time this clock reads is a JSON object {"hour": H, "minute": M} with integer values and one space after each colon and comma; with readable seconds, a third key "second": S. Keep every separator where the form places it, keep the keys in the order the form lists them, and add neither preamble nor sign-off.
{"hour": 1, "minute": 17}
